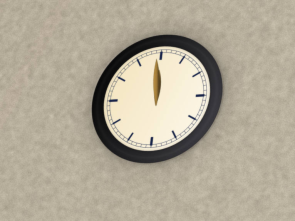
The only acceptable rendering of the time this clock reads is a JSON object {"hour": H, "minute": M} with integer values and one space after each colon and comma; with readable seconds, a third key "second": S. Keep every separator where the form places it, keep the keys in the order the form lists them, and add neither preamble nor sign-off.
{"hour": 11, "minute": 59}
